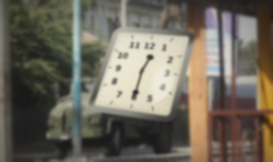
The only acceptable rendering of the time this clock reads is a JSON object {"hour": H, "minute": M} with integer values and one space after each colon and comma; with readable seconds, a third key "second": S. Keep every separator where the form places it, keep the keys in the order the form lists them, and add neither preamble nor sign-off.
{"hour": 12, "minute": 30}
